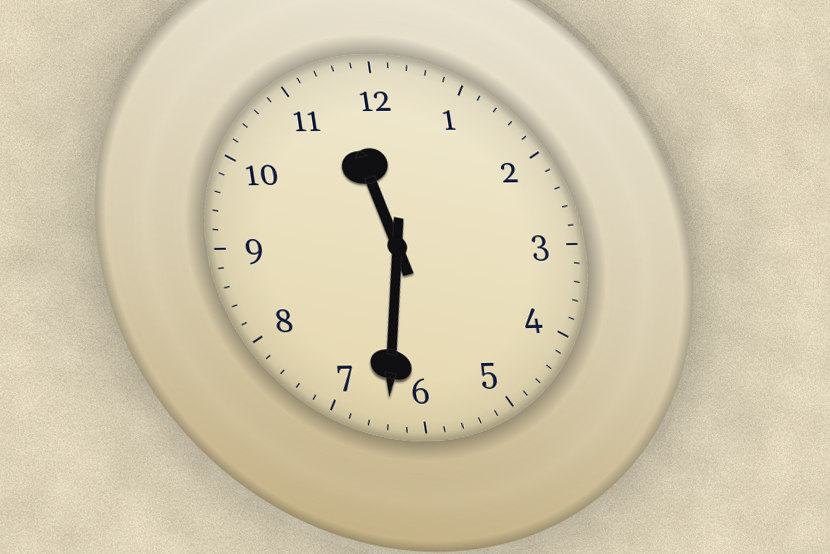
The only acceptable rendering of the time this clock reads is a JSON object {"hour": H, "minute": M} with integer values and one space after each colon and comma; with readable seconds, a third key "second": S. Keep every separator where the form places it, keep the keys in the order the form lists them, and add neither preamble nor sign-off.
{"hour": 11, "minute": 32}
